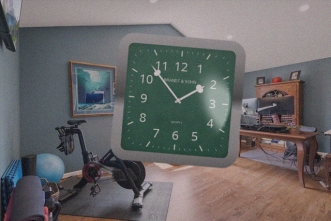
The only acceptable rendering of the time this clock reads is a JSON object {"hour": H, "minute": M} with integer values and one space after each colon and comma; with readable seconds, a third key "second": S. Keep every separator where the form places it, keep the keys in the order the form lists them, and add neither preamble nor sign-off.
{"hour": 1, "minute": 53}
